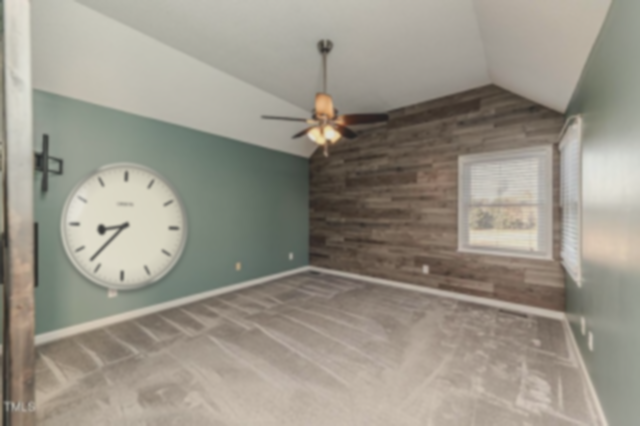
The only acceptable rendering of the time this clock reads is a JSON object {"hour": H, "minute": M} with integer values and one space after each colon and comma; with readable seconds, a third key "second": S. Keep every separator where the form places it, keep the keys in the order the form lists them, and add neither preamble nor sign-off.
{"hour": 8, "minute": 37}
